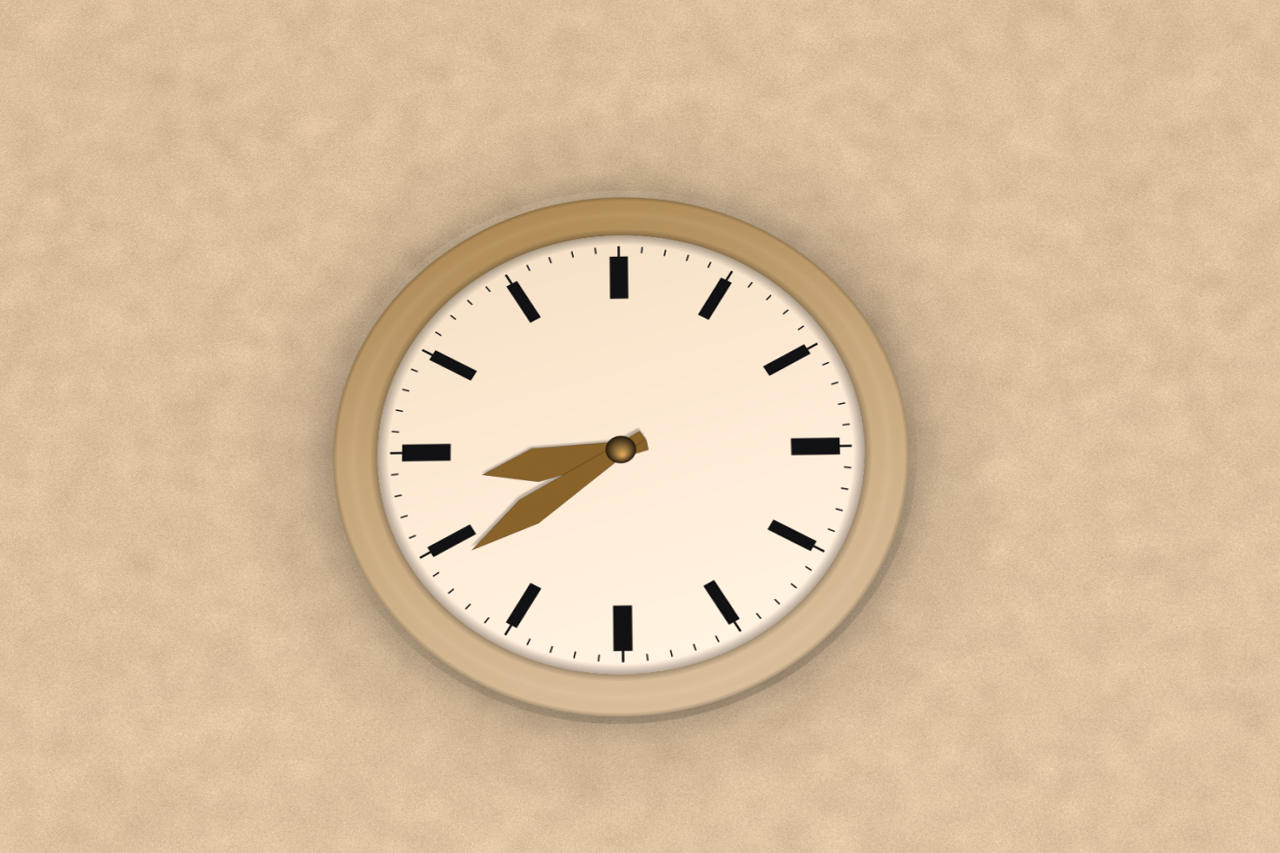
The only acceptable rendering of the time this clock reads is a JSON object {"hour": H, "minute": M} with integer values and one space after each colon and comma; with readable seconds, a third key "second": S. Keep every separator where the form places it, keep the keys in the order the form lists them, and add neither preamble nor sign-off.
{"hour": 8, "minute": 39}
